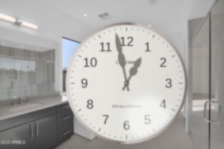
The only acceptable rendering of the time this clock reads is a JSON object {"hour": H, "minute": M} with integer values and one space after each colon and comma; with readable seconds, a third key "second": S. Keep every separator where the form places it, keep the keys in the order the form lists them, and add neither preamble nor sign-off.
{"hour": 12, "minute": 58}
